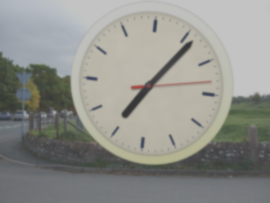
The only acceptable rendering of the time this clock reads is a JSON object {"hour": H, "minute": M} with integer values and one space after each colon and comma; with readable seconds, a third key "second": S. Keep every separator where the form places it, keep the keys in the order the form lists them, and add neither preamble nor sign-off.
{"hour": 7, "minute": 6, "second": 13}
